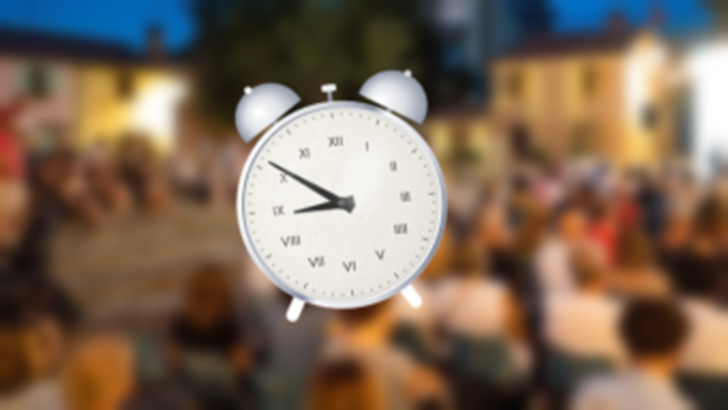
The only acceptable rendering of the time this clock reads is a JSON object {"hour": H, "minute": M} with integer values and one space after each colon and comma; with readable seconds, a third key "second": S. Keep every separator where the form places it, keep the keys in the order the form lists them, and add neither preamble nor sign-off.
{"hour": 8, "minute": 51}
